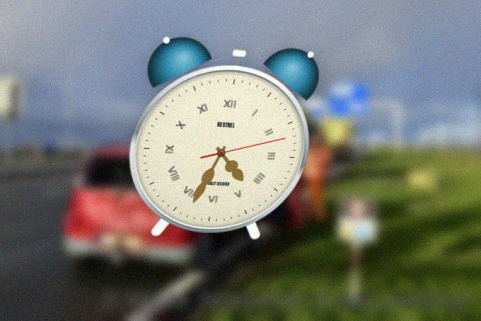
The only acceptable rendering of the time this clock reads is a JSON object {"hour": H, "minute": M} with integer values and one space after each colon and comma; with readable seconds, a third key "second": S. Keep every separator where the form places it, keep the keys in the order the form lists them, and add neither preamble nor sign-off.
{"hour": 4, "minute": 33, "second": 12}
